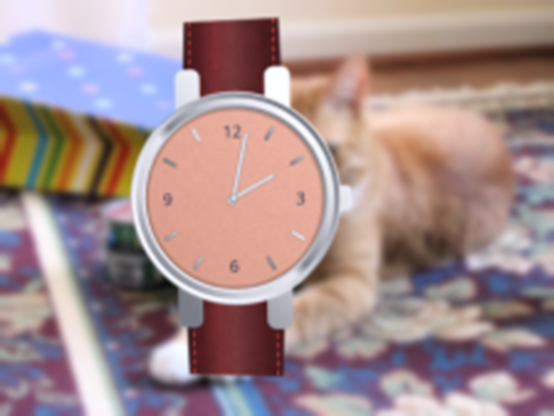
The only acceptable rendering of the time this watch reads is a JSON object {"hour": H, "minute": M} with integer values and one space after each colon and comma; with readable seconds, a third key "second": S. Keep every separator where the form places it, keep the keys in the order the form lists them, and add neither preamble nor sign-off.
{"hour": 2, "minute": 2}
